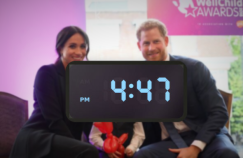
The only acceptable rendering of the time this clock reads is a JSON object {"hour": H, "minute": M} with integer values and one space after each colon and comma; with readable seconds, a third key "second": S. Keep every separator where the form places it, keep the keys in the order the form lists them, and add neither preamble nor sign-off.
{"hour": 4, "minute": 47}
